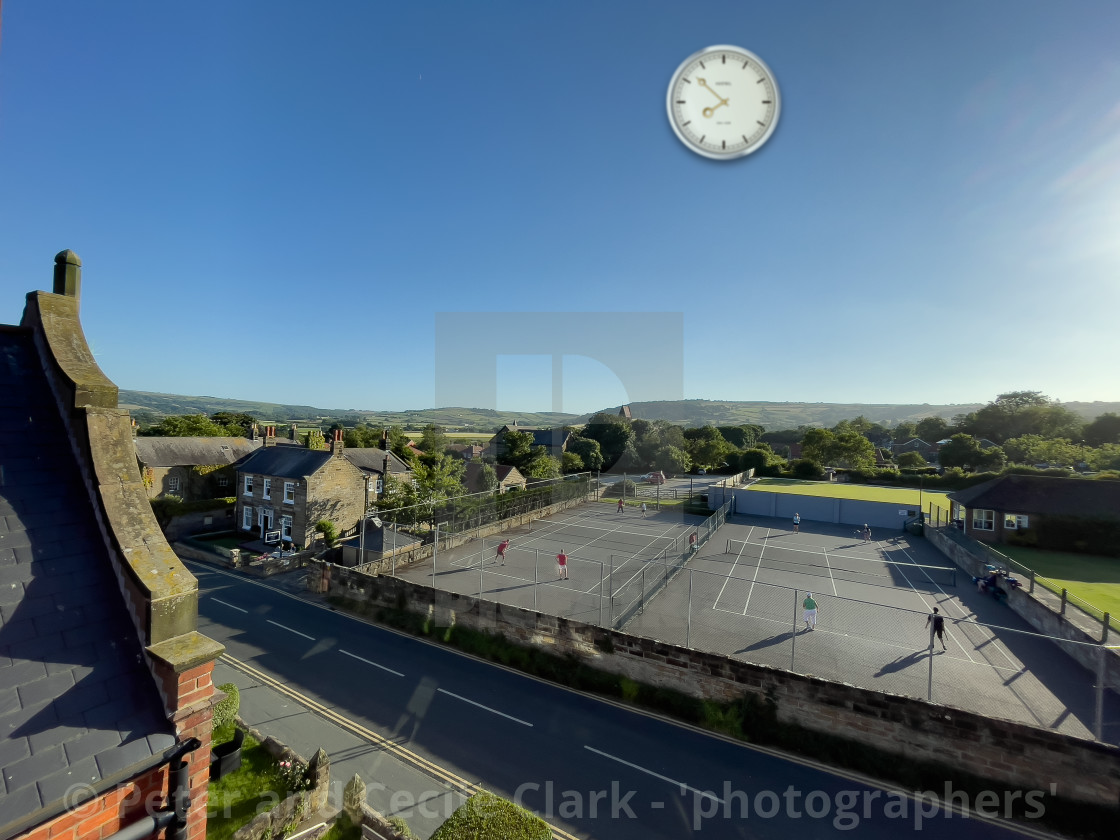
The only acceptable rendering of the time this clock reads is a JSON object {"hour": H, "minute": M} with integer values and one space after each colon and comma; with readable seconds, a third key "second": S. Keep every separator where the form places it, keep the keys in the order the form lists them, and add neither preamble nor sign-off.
{"hour": 7, "minute": 52}
